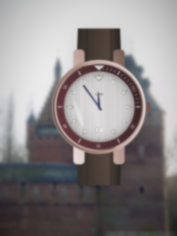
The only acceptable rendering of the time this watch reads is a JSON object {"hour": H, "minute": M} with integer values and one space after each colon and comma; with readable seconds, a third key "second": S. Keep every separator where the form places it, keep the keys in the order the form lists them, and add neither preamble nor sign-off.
{"hour": 11, "minute": 54}
